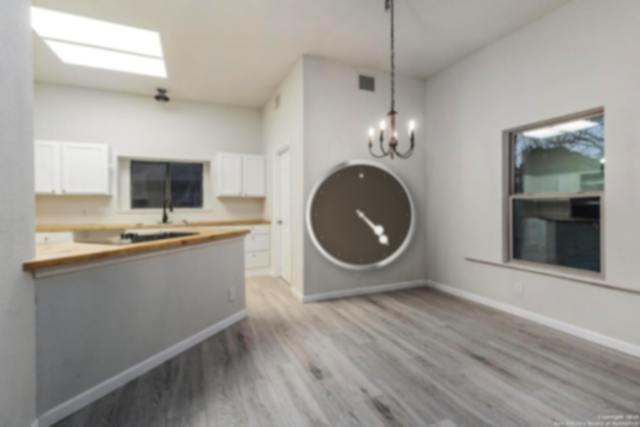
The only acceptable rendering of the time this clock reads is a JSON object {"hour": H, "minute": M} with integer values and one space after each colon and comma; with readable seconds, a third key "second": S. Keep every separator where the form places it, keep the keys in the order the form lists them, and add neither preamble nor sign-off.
{"hour": 4, "minute": 23}
